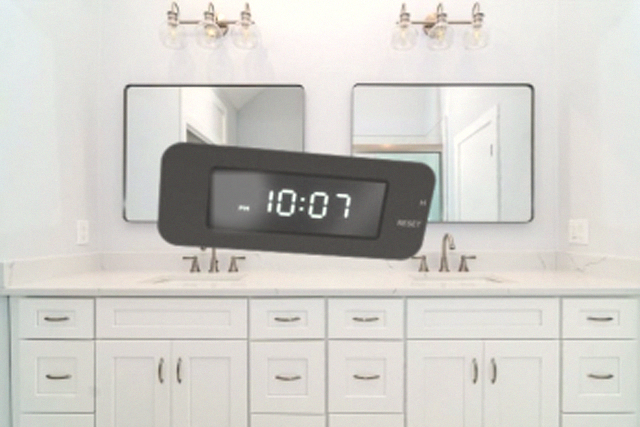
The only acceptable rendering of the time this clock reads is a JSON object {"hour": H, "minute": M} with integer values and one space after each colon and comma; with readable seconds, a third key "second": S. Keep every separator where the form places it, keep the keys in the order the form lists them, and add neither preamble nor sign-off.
{"hour": 10, "minute": 7}
